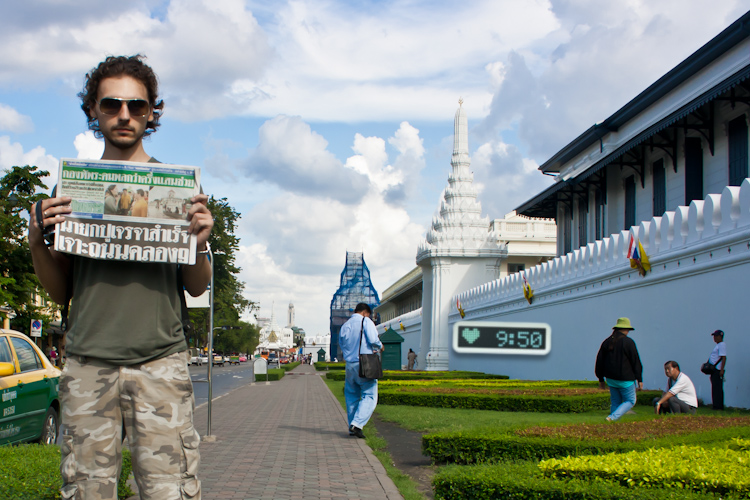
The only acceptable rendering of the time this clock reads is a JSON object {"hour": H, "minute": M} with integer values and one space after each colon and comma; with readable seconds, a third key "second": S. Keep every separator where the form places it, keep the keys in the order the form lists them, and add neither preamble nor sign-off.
{"hour": 9, "minute": 50}
